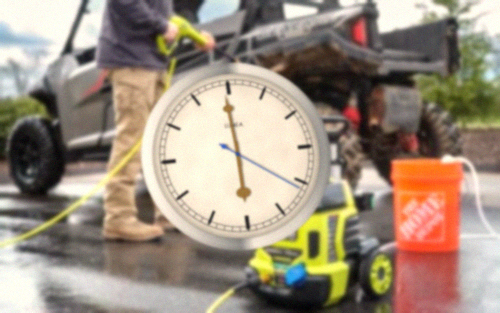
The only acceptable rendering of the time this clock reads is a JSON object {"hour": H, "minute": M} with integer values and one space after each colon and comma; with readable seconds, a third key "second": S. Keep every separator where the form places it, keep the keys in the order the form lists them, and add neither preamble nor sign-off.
{"hour": 5, "minute": 59, "second": 21}
